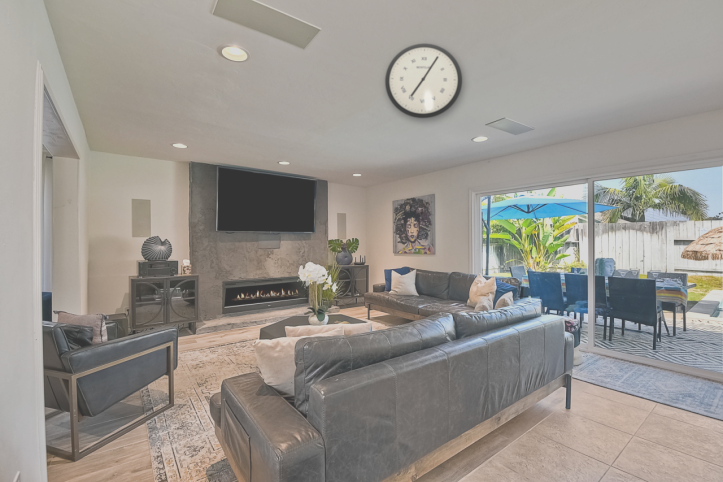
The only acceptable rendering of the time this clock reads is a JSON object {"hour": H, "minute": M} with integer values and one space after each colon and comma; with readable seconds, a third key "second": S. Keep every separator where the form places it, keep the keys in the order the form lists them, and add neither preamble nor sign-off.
{"hour": 7, "minute": 5}
